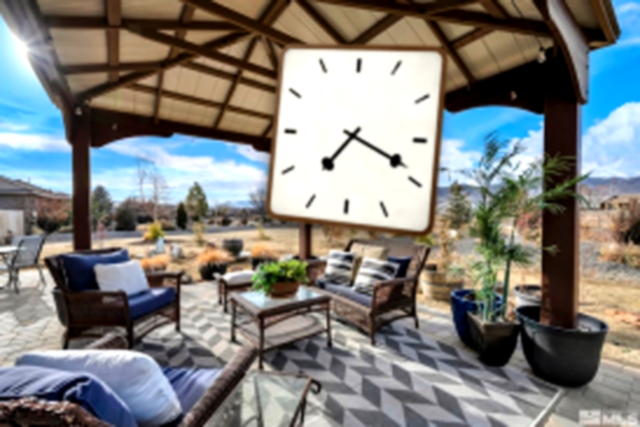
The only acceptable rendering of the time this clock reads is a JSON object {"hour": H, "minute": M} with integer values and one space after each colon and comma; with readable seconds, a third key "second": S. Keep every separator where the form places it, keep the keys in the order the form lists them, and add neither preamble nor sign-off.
{"hour": 7, "minute": 19}
